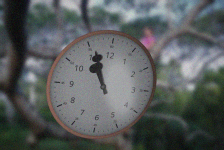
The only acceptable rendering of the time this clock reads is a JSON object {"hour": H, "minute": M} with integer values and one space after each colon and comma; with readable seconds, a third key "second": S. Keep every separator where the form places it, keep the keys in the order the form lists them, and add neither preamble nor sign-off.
{"hour": 10, "minute": 56}
